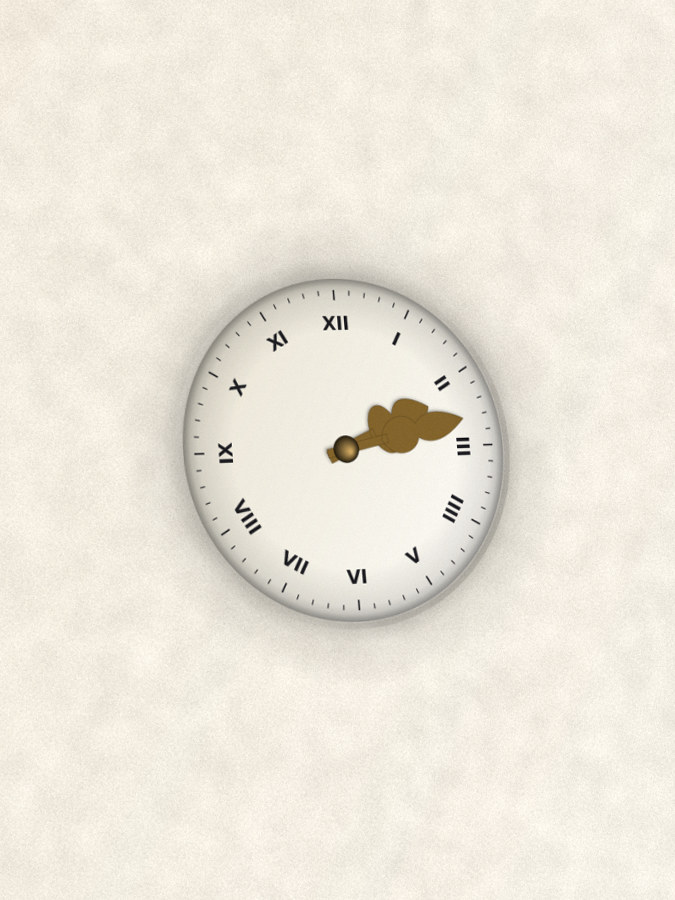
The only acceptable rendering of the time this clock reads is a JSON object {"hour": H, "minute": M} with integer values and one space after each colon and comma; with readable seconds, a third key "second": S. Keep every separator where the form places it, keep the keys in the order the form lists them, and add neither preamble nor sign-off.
{"hour": 2, "minute": 13}
